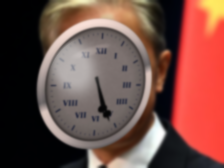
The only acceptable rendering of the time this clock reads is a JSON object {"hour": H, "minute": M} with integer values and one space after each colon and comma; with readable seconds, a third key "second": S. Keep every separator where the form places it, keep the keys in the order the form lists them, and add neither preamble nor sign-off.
{"hour": 5, "minute": 26}
